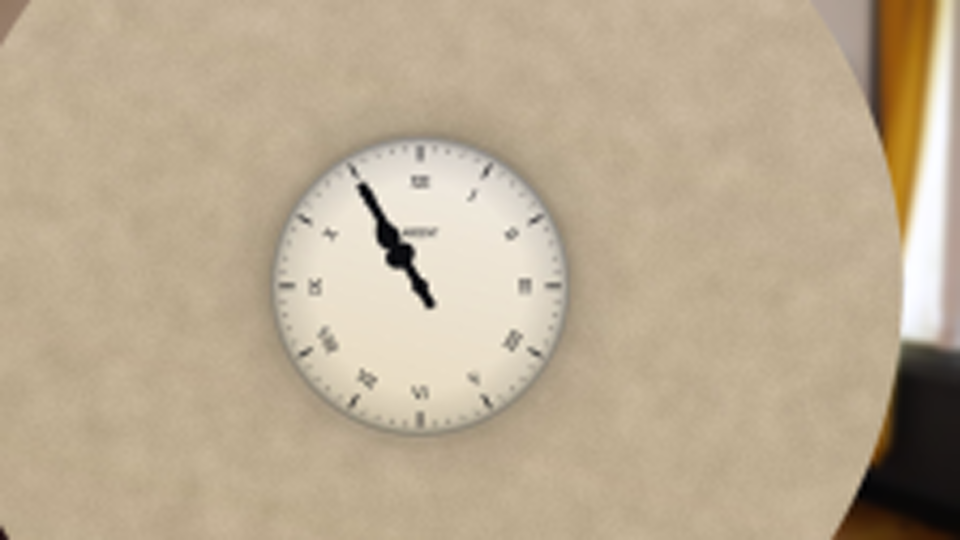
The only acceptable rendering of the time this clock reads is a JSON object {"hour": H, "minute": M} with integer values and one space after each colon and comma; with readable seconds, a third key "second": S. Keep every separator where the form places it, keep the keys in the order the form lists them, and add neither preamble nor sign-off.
{"hour": 10, "minute": 55}
